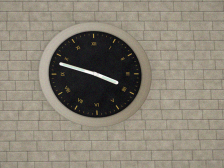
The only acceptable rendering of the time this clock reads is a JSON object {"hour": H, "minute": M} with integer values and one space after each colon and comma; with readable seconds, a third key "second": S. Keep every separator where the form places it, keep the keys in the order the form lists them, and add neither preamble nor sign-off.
{"hour": 3, "minute": 48}
